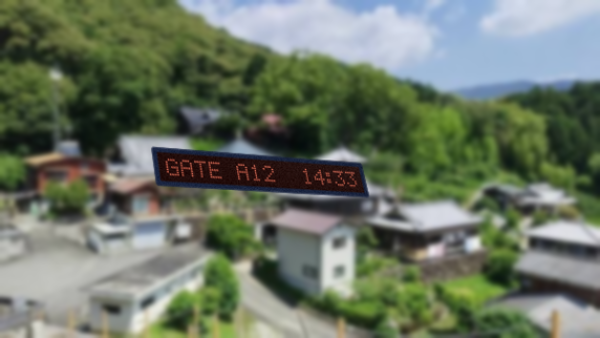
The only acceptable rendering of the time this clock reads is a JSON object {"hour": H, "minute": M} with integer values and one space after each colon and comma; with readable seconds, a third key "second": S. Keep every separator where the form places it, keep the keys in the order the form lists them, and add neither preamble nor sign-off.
{"hour": 14, "minute": 33}
